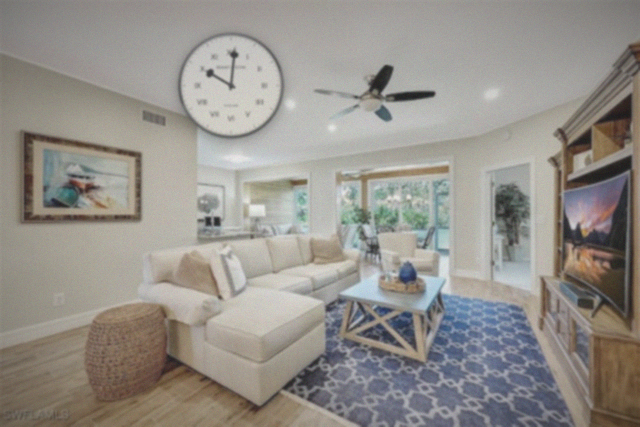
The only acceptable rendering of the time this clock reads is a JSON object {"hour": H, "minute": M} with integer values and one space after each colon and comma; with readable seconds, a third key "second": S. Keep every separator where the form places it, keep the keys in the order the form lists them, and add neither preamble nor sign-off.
{"hour": 10, "minute": 1}
